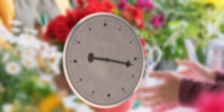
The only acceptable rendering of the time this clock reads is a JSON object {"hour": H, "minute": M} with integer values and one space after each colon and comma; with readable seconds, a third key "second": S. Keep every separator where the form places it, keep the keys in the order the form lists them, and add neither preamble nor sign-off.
{"hour": 9, "minute": 17}
